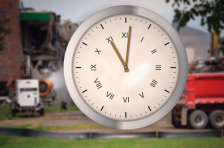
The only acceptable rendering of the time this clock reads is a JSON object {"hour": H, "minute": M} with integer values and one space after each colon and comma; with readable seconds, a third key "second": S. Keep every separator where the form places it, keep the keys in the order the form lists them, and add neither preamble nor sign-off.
{"hour": 11, "minute": 1}
